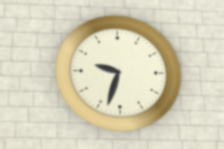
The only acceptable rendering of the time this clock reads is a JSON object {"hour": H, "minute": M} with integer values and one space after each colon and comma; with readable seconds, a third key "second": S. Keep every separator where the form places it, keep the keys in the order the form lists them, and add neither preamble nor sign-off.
{"hour": 9, "minute": 33}
